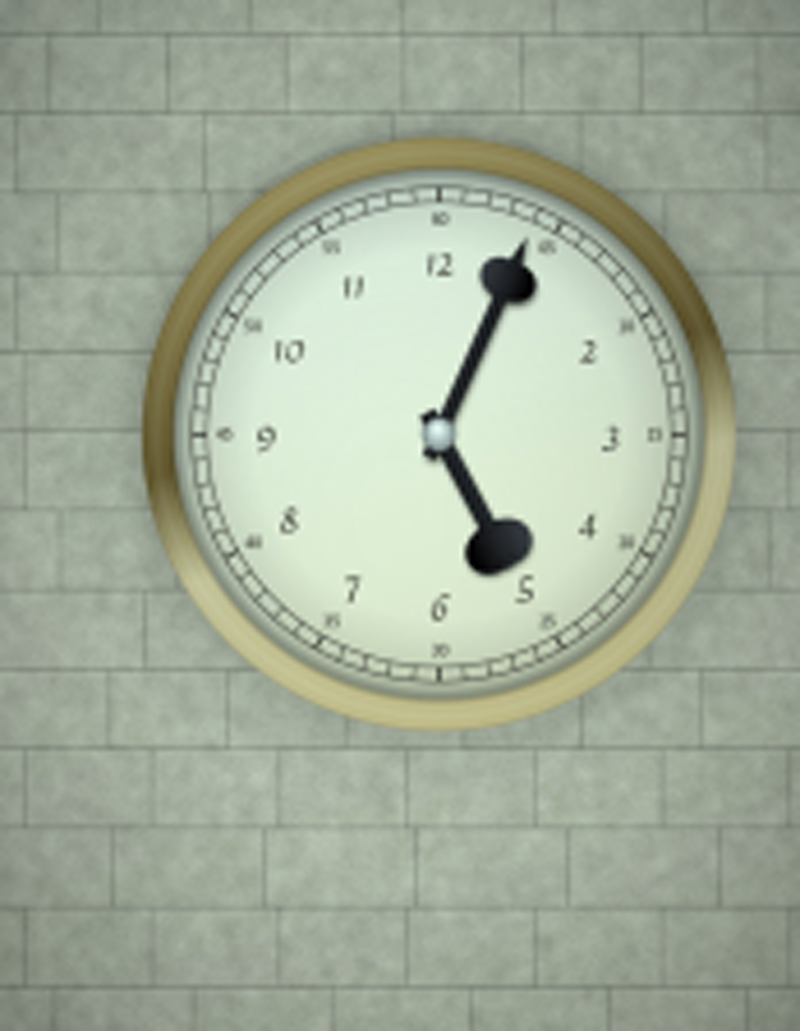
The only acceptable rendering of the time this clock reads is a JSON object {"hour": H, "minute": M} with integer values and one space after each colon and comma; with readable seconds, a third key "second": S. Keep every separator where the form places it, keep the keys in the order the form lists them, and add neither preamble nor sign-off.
{"hour": 5, "minute": 4}
